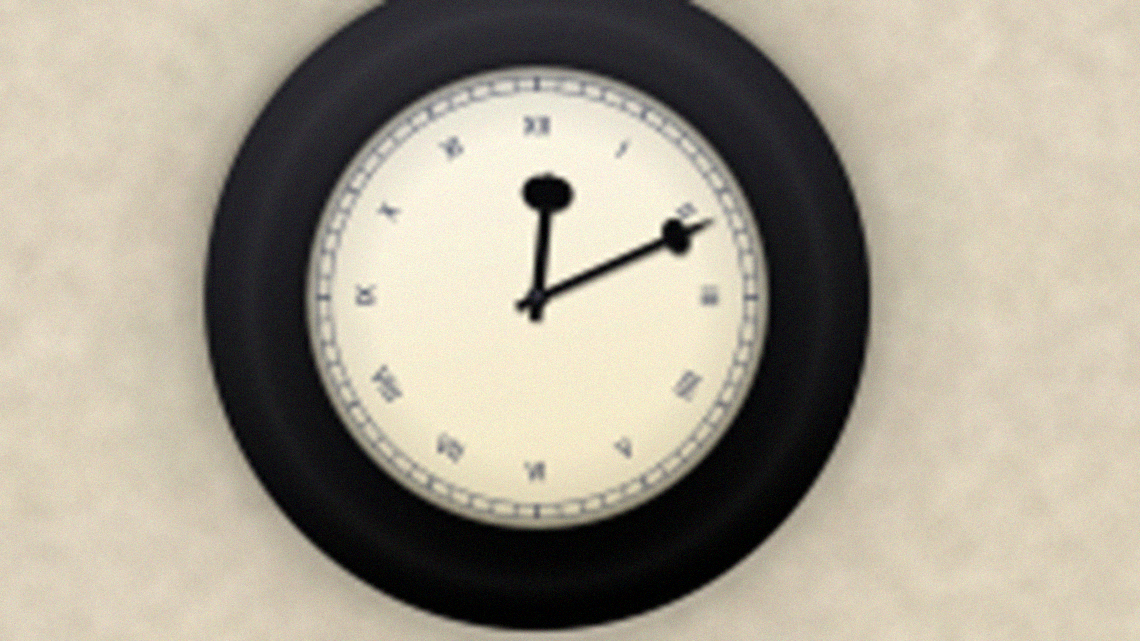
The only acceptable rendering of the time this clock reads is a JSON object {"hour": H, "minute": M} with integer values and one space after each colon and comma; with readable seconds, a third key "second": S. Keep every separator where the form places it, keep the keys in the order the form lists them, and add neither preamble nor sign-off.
{"hour": 12, "minute": 11}
